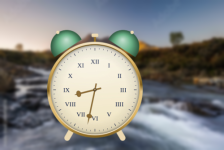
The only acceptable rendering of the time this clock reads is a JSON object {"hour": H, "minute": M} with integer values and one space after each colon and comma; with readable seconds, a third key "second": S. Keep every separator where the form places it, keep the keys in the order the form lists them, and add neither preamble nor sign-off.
{"hour": 8, "minute": 32}
